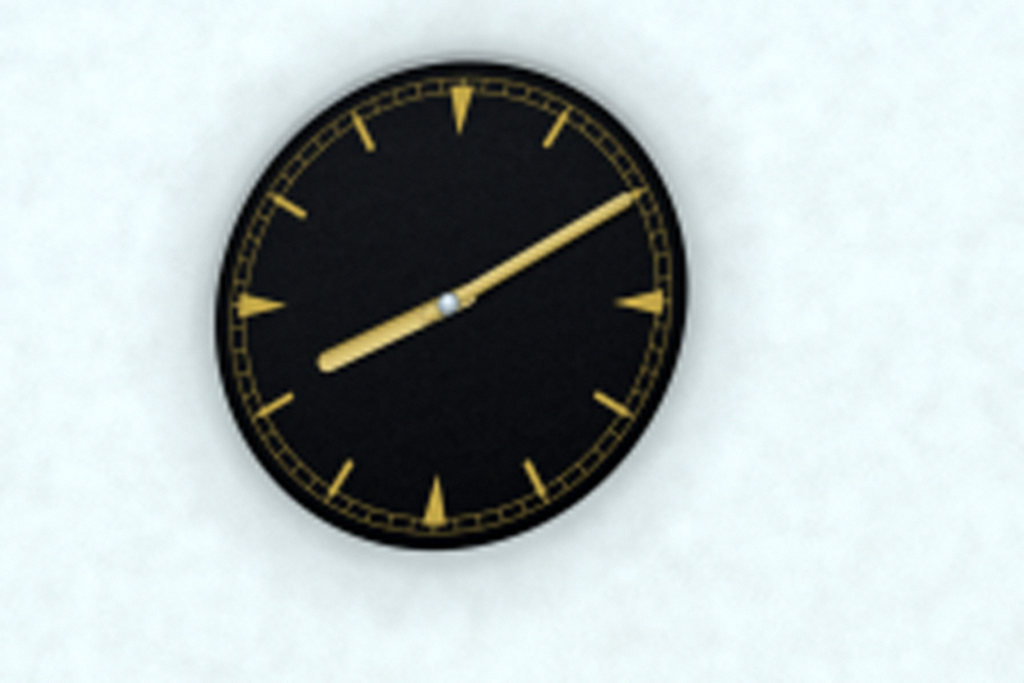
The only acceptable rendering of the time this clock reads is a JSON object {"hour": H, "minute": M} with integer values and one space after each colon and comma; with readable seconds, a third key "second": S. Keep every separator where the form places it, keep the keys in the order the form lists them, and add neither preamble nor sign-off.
{"hour": 8, "minute": 10}
